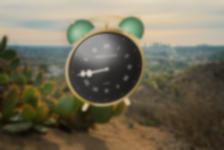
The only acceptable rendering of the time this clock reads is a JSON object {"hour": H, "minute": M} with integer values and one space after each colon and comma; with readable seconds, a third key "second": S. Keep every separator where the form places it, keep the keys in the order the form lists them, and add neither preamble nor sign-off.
{"hour": 8, "minute": 44}
